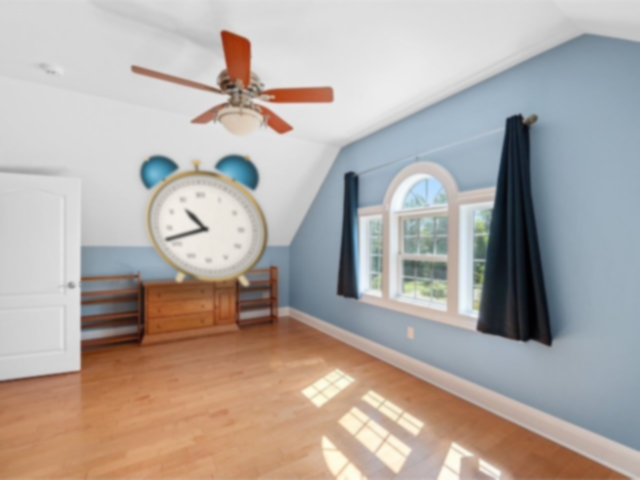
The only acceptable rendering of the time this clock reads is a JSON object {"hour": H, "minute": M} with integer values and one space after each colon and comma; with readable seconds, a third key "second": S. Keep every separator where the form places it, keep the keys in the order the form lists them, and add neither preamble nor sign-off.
{"hour": 10, "minute": 42}
